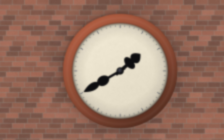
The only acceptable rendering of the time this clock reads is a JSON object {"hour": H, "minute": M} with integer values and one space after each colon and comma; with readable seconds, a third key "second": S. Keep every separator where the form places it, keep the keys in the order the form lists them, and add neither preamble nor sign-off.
{"hour": 1, "minute": 40}
